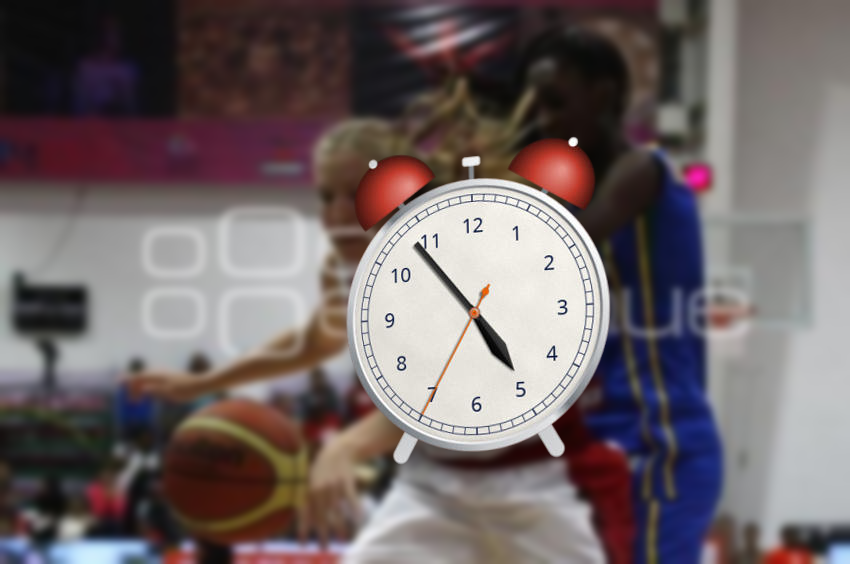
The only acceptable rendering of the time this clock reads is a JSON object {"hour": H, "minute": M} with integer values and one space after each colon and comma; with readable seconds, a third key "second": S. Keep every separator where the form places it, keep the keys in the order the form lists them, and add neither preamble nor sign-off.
{"hour": 4, "minute": 53, "second": 35}
